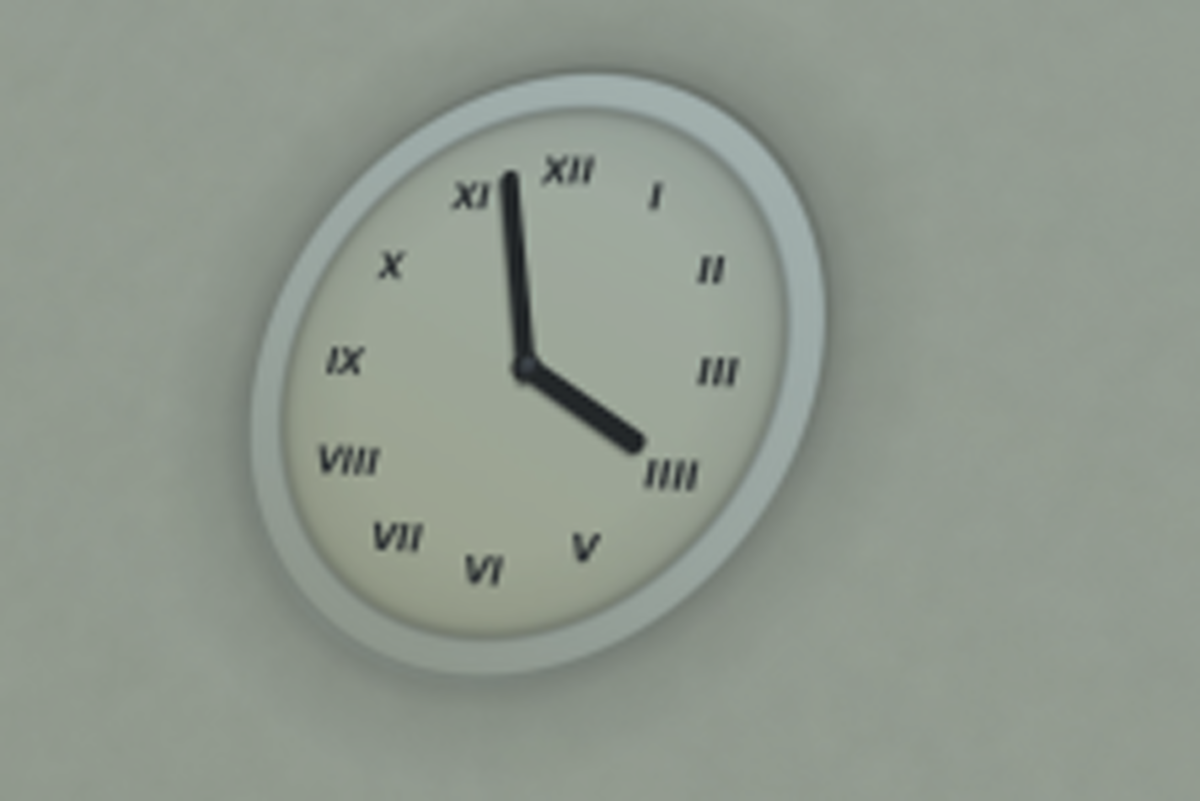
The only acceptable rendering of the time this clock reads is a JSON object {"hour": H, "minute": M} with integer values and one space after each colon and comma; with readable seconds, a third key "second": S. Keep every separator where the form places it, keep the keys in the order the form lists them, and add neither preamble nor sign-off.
{"hour": 3, "minute": 57}
